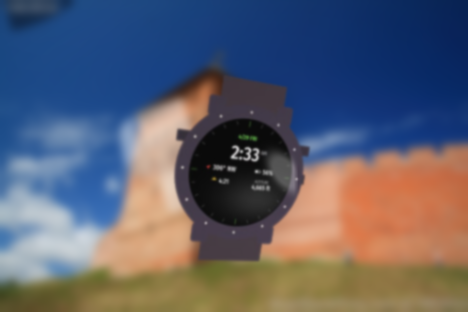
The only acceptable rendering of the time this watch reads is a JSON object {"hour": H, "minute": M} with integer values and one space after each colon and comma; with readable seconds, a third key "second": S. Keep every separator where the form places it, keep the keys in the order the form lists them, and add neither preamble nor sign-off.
{"hour": 2, "minute": 33}
